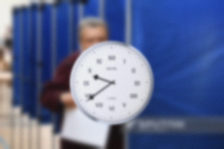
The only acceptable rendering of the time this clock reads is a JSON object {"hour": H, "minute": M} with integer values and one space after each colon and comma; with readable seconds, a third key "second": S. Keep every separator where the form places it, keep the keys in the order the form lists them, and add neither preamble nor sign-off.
{"hour": 9, "minute": 39}
